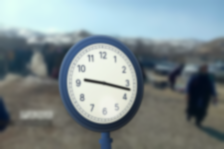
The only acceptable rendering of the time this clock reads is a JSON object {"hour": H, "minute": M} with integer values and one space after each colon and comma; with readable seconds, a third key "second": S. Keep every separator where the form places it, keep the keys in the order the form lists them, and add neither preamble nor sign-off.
{"hour": 9, "minute": 17}
